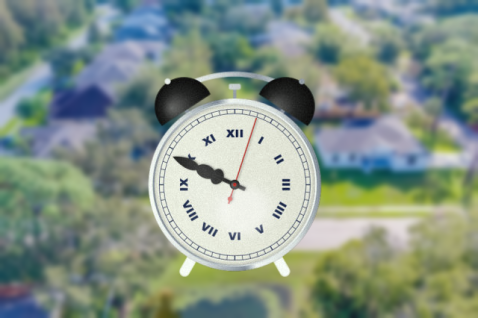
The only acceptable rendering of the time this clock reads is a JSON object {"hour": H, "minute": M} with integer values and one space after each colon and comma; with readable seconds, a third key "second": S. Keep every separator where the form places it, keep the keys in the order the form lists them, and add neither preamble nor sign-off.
{"hour": 9, "minute": 49, "second": 3}
